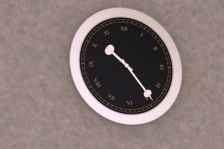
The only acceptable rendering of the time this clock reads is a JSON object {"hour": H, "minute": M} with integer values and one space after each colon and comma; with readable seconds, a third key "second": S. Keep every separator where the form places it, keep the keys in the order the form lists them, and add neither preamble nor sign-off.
{"hour": 10, "minute": 24}
